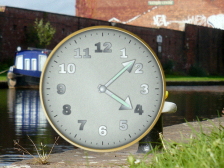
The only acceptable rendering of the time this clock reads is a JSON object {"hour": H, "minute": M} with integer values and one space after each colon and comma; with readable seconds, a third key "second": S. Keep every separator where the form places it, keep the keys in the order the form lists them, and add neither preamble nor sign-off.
{"hour": 4, "minute": 8}
